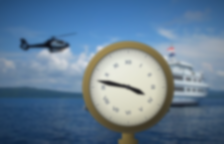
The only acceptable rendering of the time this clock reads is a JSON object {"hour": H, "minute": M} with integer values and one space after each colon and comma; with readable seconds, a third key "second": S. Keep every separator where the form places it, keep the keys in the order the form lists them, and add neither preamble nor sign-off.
{"hour": 3, "minute": 47}
